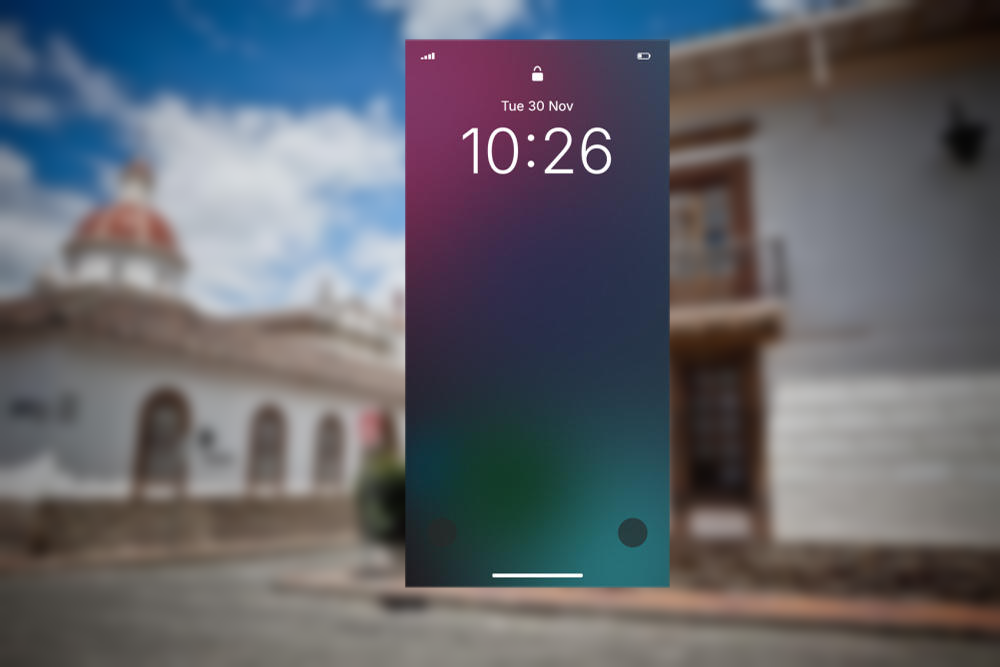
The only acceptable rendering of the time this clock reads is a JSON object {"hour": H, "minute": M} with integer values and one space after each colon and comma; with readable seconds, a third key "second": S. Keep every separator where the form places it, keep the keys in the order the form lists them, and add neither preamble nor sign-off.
{"hour": 10, "minute": 26}
